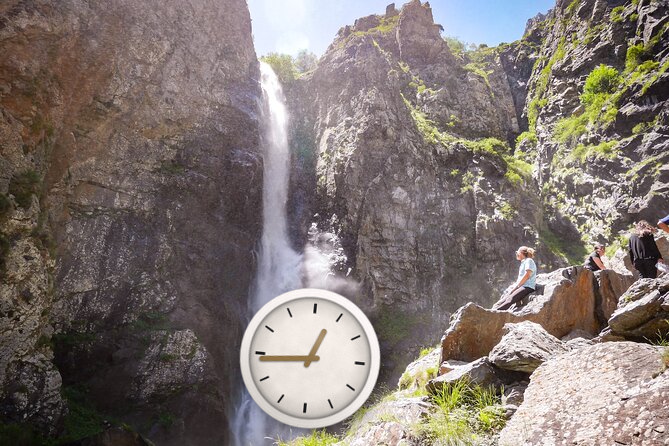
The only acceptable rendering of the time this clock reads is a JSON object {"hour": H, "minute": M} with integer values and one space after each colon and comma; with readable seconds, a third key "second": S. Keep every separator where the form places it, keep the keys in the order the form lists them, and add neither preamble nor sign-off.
{"hour": 12, "minute": 44}
